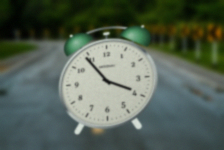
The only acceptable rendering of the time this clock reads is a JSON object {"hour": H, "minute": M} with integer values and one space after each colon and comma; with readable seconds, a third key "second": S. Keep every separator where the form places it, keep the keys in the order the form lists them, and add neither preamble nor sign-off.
{"hour": 3, "minute": 54}
